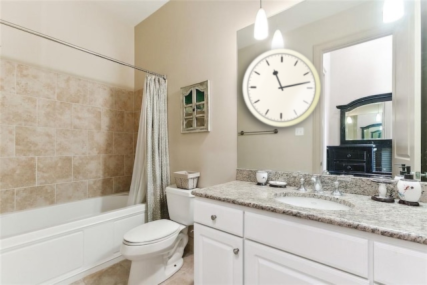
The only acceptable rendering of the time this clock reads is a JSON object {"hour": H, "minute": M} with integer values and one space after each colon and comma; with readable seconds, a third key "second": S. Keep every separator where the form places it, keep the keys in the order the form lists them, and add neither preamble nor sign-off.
{"hour": 11, "minute": 13}
